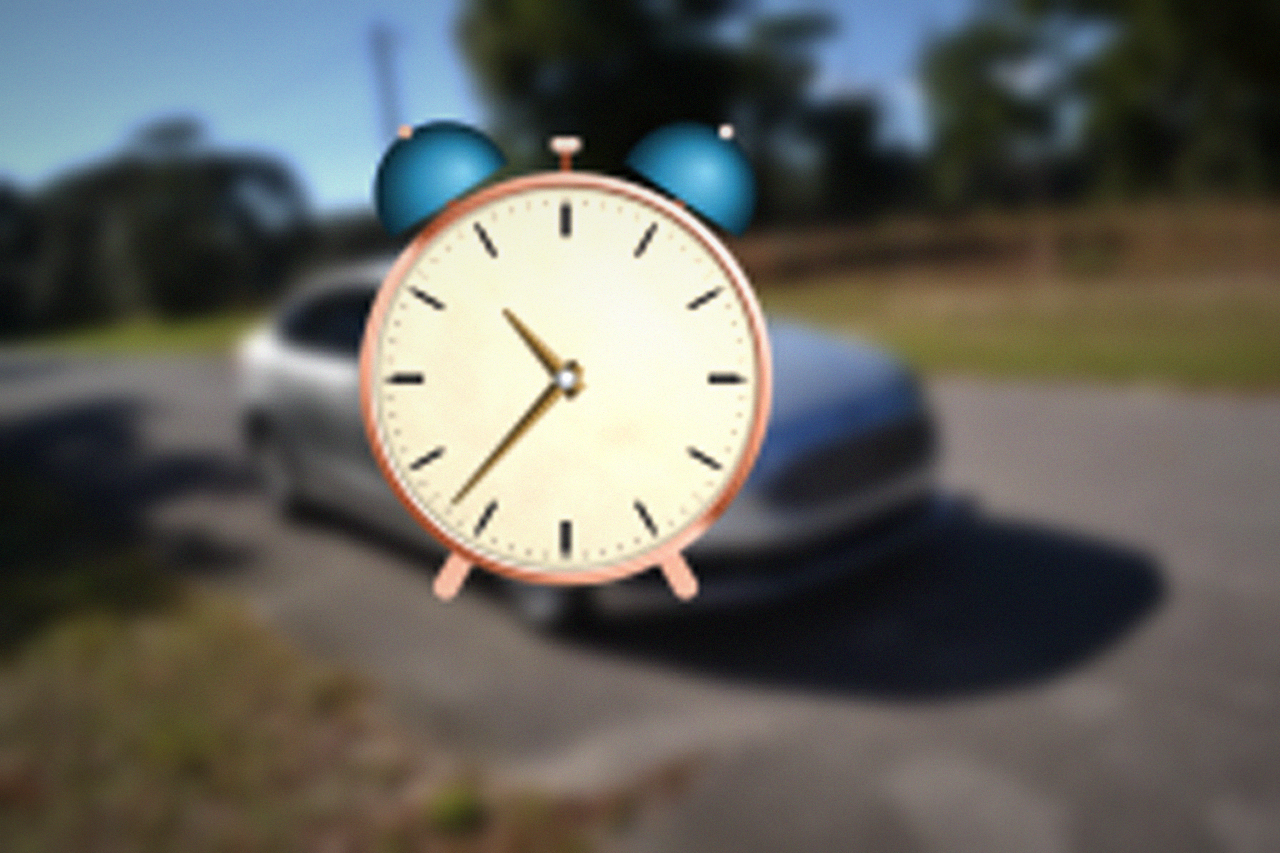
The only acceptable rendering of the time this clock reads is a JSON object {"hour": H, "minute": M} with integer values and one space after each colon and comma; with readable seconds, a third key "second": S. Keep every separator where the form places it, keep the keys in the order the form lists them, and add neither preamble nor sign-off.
{"hour": 10, "minute": 37}
